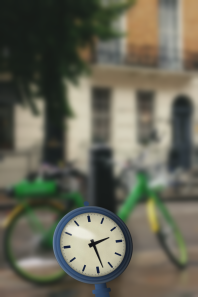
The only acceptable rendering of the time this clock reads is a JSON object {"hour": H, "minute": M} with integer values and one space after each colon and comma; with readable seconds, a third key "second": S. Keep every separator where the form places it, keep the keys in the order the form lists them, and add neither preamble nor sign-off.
{"hour": 2, "minute": 28}
